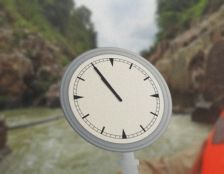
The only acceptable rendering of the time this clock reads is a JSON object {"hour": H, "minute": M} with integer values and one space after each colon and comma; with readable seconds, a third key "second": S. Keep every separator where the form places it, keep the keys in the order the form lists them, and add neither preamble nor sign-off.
{"hour": 10, "minute": 55}
